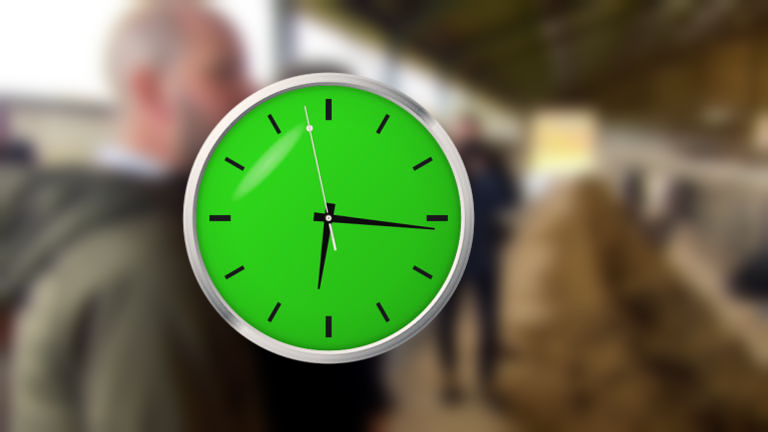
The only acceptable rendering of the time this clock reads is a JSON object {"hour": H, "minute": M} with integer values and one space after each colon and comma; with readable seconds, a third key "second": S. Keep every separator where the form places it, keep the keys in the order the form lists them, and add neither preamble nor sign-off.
{"hour": 6, "minute": 15, "second": 58}
